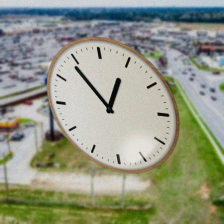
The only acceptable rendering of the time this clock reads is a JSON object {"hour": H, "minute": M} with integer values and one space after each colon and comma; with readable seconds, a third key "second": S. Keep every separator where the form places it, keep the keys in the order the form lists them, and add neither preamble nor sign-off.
{"hour": 12, "minute": 54}
